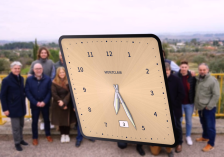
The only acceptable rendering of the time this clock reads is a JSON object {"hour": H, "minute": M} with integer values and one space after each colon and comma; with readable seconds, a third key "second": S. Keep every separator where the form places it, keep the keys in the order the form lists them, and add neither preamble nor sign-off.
{"hour": 6, "minute": 27}
